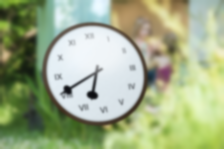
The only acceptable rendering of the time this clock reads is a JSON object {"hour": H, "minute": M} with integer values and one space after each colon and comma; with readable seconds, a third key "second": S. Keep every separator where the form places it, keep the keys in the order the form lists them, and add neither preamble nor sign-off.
{"hour": 6, "minute": 41}
